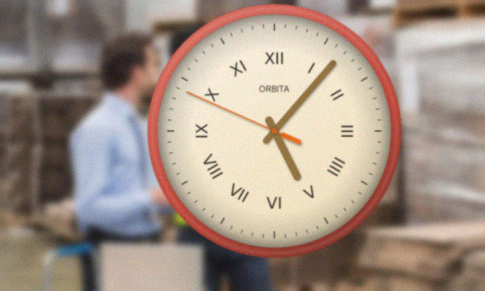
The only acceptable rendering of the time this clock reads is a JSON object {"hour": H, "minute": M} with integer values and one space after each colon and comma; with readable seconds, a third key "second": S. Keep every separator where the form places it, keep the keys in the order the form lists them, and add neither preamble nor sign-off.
{"hour": 5, "minute": 6, "second": 49}
